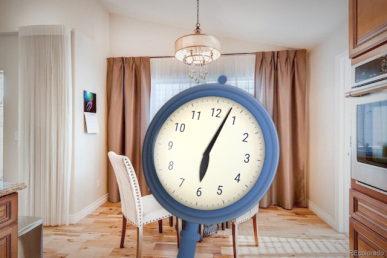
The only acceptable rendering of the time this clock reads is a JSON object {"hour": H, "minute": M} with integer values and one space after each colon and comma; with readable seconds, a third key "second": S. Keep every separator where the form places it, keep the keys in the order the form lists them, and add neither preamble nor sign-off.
{"hour": 6, "minute": 3}
